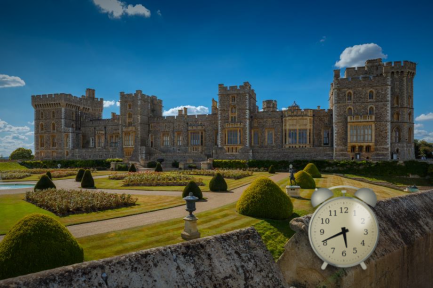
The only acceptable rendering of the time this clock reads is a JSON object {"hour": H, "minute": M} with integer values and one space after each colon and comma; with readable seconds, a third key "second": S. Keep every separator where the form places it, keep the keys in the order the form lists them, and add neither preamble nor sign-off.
{"hour": 5, "minute": 41}
